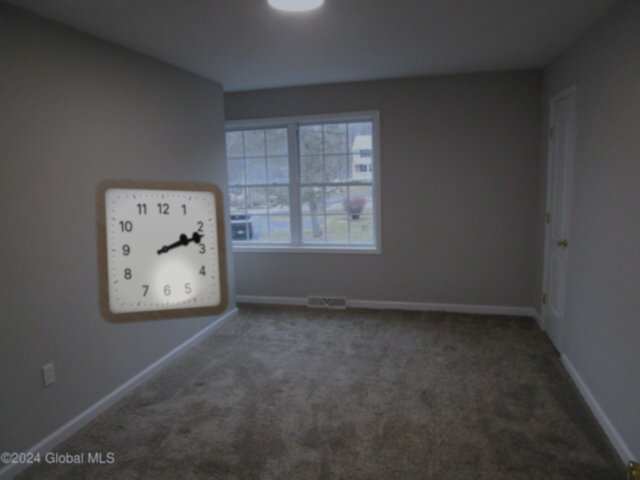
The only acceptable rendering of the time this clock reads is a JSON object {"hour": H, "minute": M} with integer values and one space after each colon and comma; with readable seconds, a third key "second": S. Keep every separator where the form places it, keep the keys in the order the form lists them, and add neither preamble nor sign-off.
{"hour": 2, "minute": 12}
